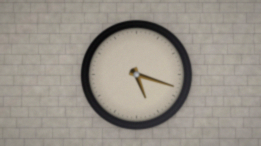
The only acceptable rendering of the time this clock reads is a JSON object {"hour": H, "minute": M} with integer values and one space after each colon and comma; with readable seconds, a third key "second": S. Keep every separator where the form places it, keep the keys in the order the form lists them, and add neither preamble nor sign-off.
{"hour": 5, "minute": 18}
